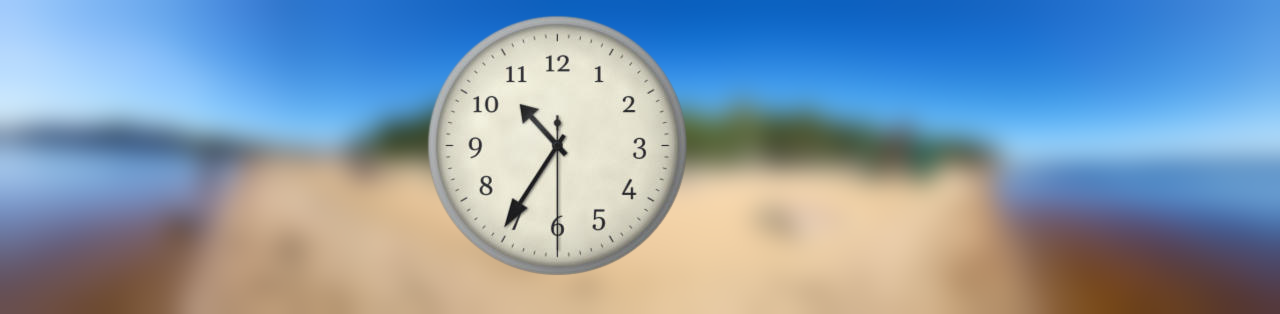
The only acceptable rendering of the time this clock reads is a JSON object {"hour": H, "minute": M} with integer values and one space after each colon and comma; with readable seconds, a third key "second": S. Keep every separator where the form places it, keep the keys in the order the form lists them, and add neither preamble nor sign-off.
{"hour": 10, "minute": 35, "second": 30}
